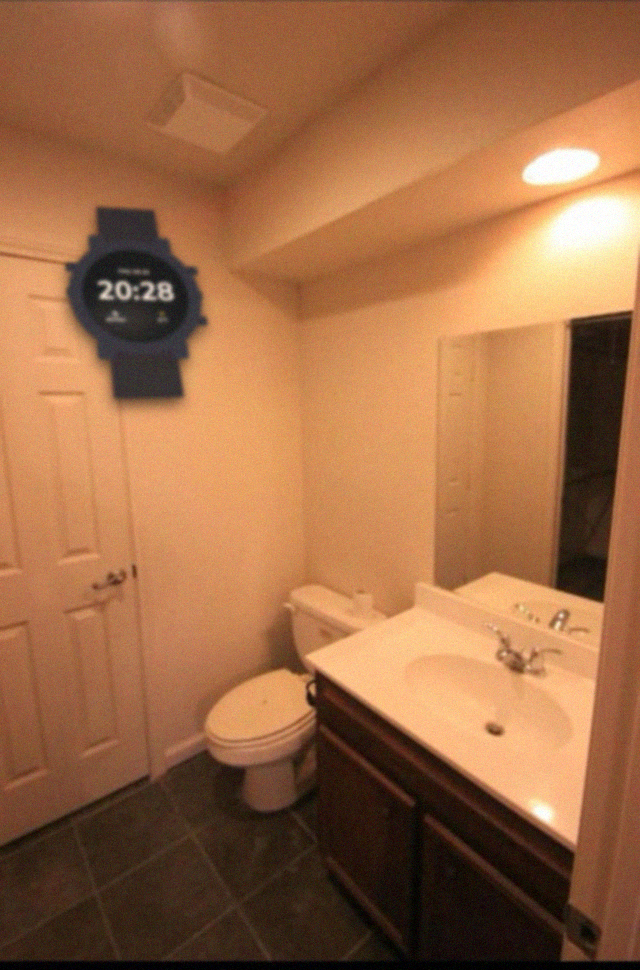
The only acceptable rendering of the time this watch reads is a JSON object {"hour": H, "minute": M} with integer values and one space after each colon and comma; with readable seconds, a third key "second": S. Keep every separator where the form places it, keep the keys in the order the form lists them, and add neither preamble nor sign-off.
{"hour": 20, "minute": 28}
